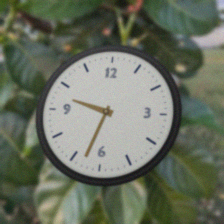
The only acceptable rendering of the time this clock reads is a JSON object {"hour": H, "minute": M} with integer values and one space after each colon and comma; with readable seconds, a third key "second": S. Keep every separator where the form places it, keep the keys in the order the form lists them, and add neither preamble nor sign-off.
{"hour": 9, "minute": 33}
